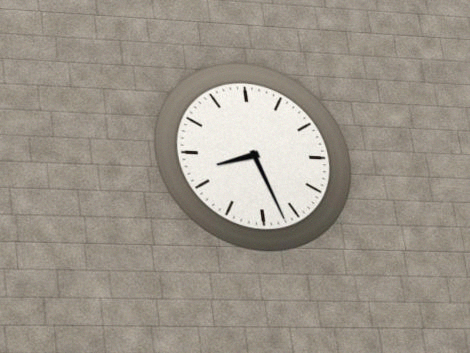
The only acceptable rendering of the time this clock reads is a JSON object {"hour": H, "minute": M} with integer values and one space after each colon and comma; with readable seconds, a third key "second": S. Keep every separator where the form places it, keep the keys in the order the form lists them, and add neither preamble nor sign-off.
{"hour": 8, "minute": 27}
